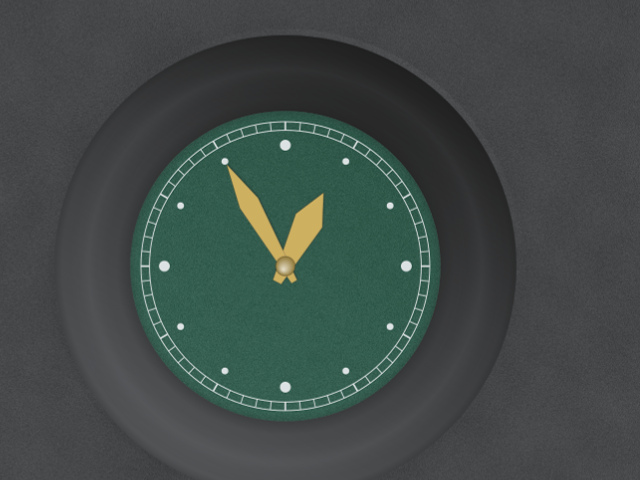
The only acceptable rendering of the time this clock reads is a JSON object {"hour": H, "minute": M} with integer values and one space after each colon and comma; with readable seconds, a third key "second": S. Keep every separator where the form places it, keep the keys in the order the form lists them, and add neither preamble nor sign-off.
{"hour": 12, "minute": 55}
